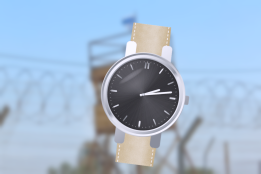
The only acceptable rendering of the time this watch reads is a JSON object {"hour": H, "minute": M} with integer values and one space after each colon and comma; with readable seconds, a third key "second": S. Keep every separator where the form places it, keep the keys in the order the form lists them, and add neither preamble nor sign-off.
{"hour": 2, "minute": 13}
